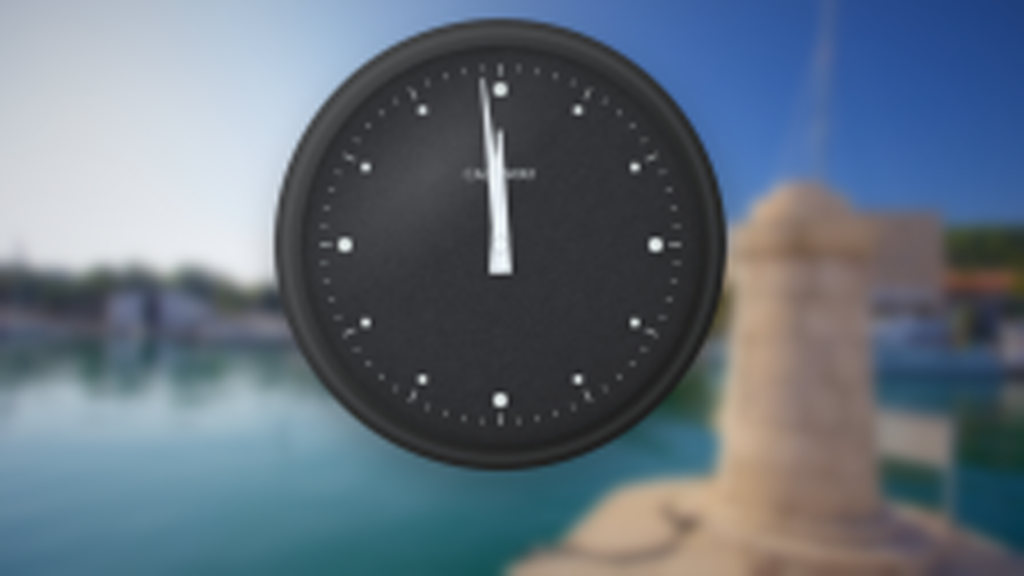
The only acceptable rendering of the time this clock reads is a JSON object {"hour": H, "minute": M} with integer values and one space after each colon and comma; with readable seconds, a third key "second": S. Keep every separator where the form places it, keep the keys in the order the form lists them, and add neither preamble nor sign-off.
{"hour": 11, "minute": 59}
